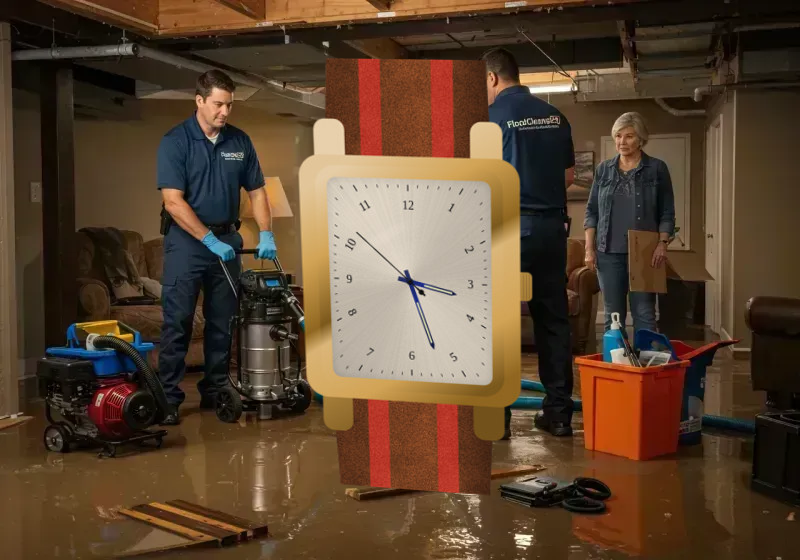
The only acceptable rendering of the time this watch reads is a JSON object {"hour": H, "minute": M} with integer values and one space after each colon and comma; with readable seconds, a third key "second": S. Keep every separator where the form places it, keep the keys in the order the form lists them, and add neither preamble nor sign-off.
{"hour": 3, "minute": 26, "second": 52}
